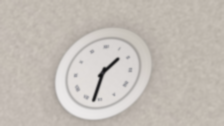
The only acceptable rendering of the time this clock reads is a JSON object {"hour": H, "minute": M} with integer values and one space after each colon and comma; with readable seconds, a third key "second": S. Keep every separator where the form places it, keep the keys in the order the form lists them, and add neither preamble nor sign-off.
{"hour": 1, "minute": 32}
